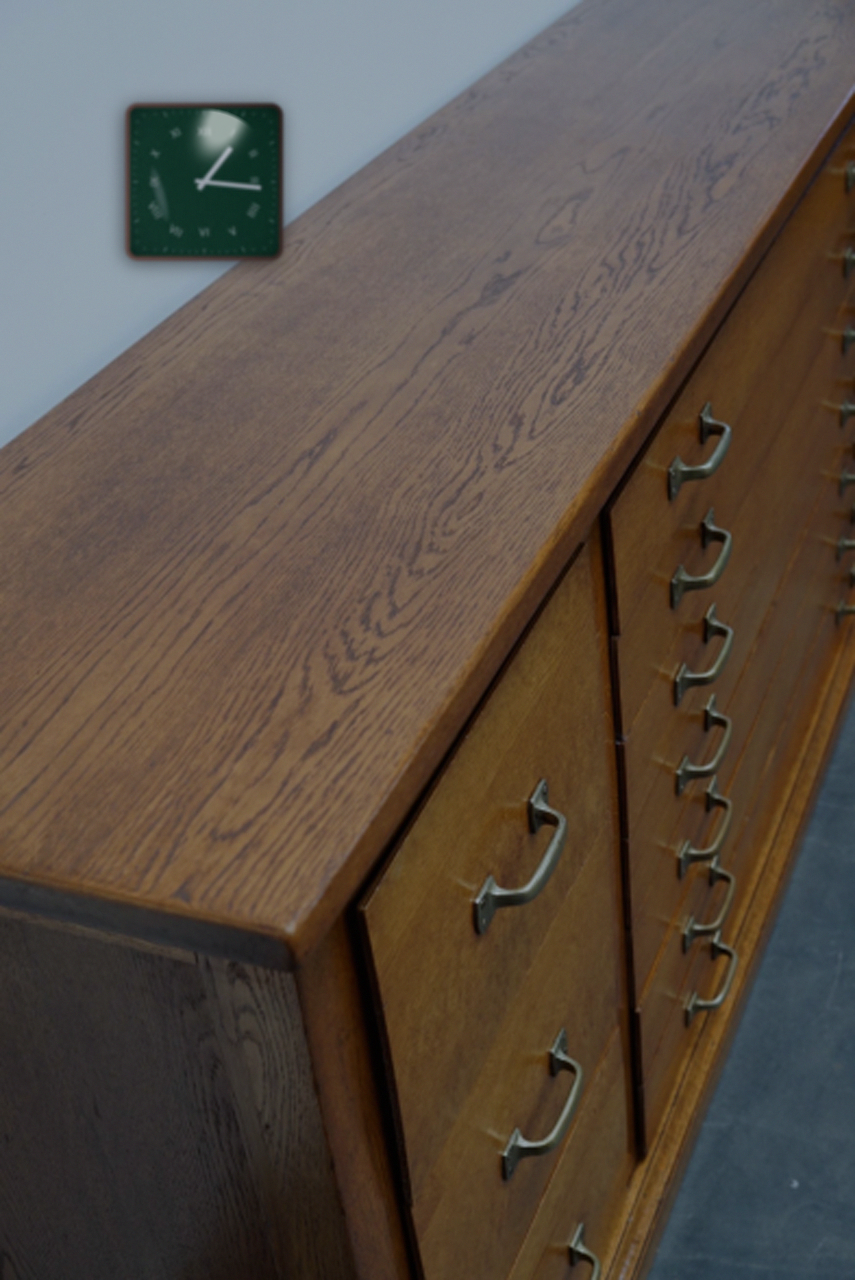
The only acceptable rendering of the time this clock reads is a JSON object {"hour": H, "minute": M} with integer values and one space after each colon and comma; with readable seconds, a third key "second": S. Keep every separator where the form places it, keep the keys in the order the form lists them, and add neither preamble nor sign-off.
{"hour": 1, "minute": 16}
